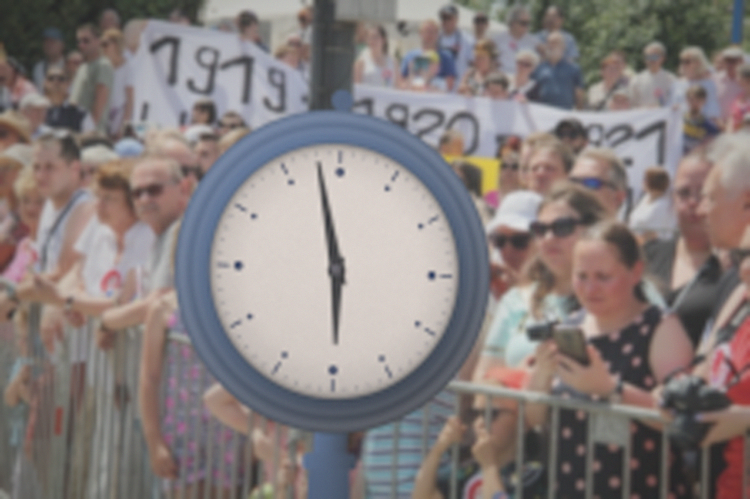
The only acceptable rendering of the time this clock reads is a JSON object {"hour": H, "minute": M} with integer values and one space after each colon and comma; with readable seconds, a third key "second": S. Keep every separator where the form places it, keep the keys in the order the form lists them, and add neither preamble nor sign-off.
{"hour": 5, "minute": 58}
